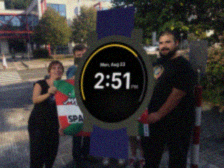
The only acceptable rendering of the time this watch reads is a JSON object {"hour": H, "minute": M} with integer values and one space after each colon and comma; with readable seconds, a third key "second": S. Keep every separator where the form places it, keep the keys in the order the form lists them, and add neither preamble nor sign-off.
{"hour": 2, "minute": 51}
